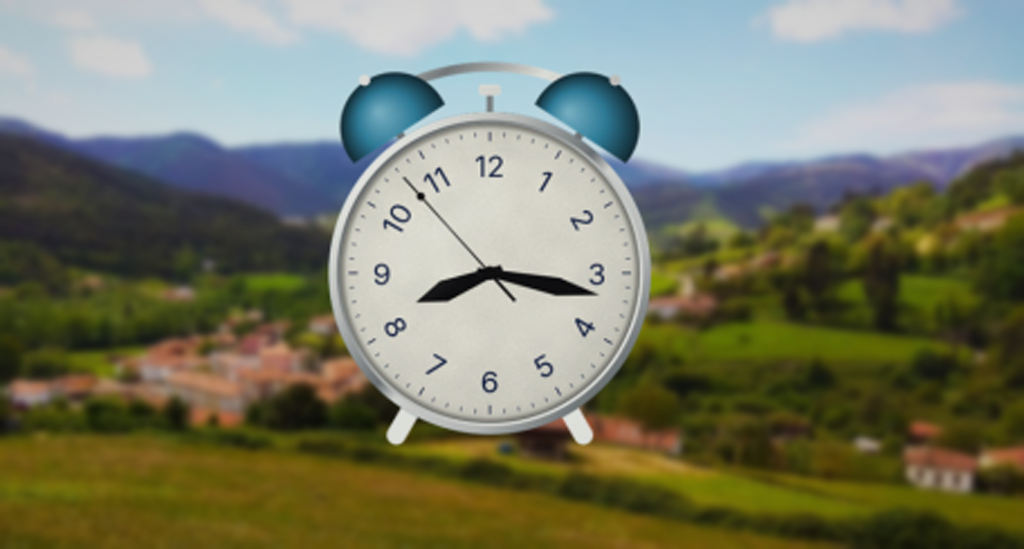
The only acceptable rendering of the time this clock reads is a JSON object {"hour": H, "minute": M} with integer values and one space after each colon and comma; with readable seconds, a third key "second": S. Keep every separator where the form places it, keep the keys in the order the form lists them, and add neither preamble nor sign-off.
{"hour": 8, "minute": 16, "second": 53}
